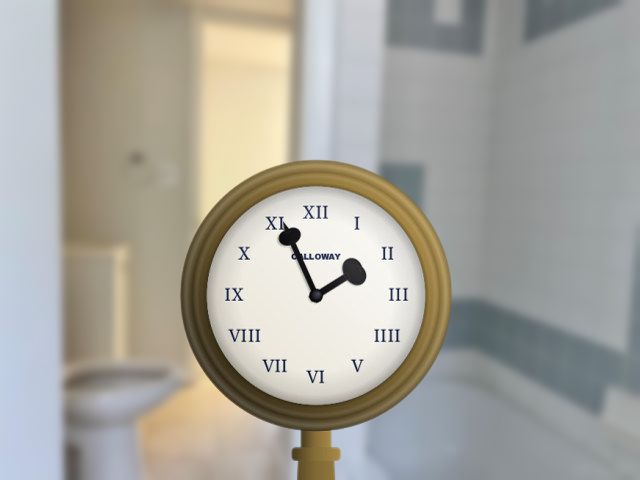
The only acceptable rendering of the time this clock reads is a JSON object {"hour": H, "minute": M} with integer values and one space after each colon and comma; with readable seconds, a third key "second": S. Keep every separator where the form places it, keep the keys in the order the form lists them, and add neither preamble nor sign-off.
{"hour": 1, "minute": 56}
